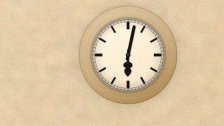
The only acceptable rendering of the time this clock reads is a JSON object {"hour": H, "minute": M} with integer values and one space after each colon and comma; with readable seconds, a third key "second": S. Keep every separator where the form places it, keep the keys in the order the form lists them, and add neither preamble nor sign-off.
{"hour": 6, "minute": 2}
